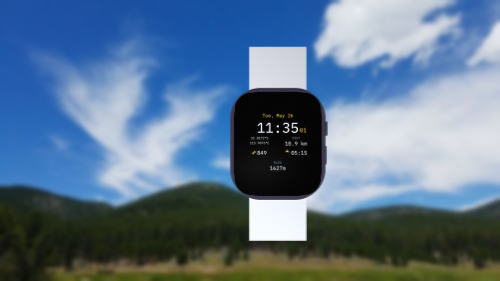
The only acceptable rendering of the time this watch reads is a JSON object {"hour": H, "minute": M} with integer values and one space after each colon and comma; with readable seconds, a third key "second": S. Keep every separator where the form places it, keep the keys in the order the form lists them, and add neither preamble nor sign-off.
{"hour": 11, "minute": 35}
